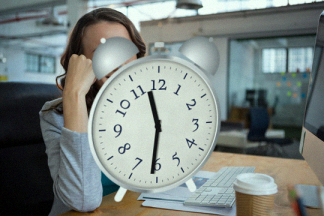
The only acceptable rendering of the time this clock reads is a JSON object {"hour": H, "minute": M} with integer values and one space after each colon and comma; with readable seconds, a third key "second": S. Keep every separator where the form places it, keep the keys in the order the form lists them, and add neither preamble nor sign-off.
{"hour": 11, "minute": 31}
